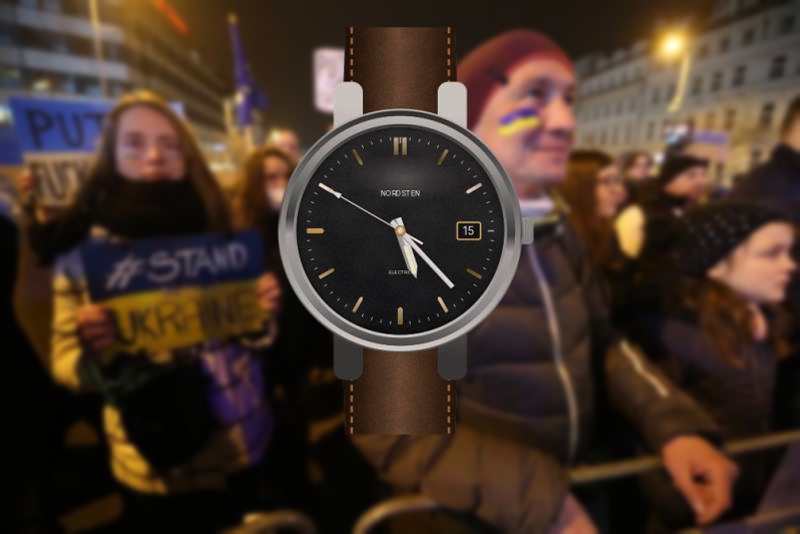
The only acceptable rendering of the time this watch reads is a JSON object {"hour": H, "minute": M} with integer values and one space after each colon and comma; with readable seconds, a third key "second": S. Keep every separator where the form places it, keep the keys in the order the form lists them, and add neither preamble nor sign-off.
{"hour": 5, "minute": 22, "second": 50}
